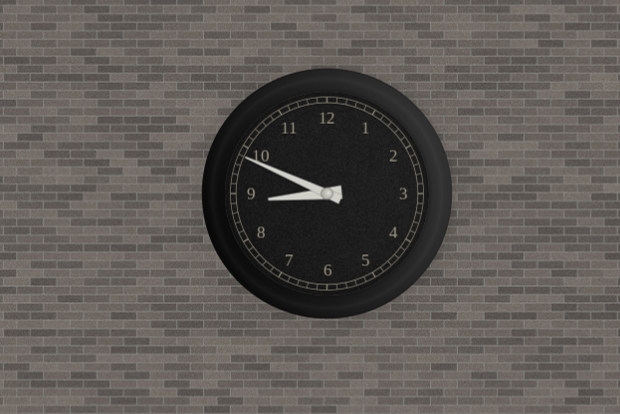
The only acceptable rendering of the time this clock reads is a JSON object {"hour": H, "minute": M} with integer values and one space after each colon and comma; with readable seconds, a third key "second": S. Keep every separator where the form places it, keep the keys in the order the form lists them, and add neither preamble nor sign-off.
{"hour": 8, "minute": 49}
